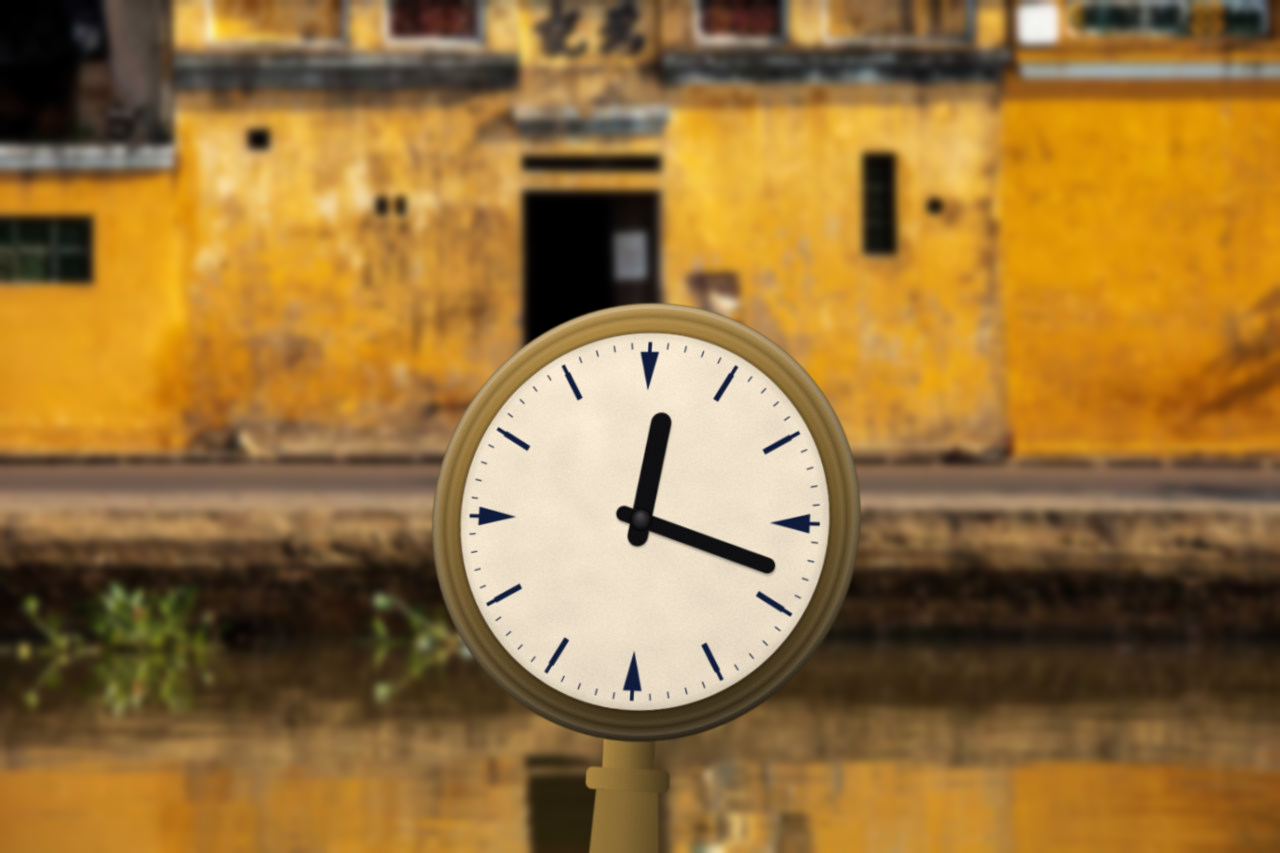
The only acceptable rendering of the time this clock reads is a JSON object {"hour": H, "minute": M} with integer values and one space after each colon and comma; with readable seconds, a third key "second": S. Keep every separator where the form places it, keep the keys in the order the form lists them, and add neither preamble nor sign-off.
{"hour": 12, "minute": 18}
